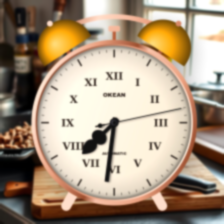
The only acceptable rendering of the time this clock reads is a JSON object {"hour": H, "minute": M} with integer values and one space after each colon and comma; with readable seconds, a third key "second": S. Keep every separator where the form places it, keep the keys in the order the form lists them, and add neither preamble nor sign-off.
{"hour": 7, "minute": 31, "second": 13}
